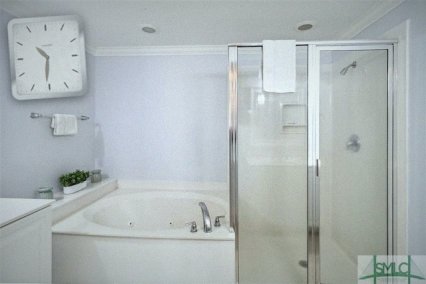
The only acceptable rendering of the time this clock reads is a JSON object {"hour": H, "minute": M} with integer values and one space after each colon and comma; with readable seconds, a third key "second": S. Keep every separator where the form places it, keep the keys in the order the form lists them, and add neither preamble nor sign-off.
{"hour": 10, "minute": 31}
